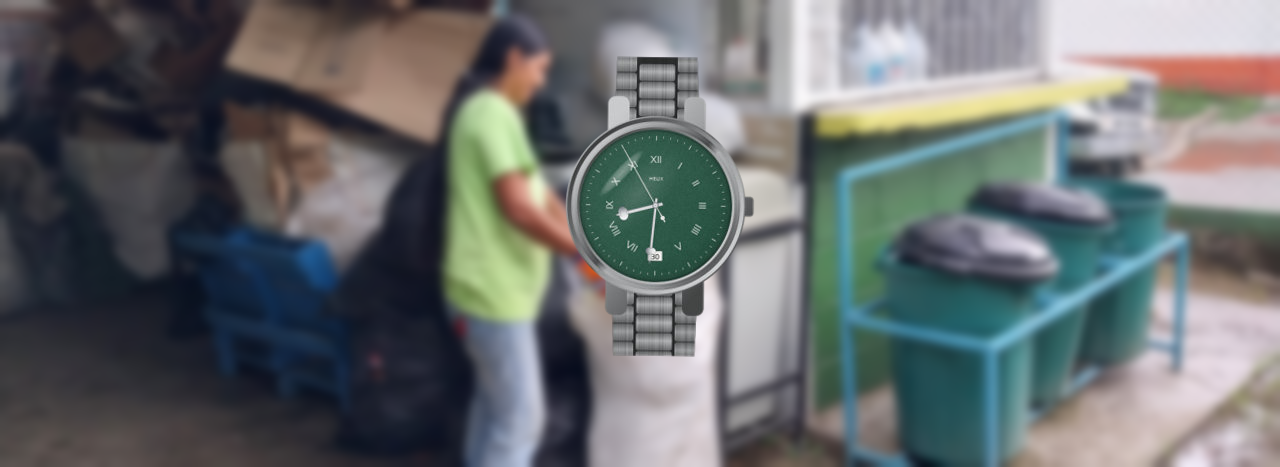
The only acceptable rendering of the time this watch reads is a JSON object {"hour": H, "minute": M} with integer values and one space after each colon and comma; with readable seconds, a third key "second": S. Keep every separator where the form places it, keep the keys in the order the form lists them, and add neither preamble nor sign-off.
{"hour": 8, "minute": 30, "second": 55}
